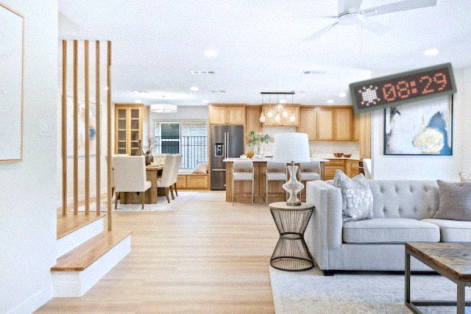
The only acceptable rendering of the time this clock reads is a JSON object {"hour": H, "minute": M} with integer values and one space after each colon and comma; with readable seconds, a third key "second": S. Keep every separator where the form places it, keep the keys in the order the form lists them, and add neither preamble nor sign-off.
{"hour": 8, "minute": 29}
